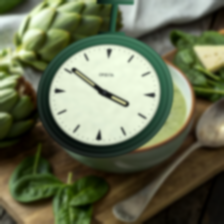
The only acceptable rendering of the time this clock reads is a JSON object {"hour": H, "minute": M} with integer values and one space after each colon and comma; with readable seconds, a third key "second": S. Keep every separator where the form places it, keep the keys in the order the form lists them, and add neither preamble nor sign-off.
{"hour": 3, "minute": 51}
